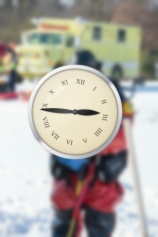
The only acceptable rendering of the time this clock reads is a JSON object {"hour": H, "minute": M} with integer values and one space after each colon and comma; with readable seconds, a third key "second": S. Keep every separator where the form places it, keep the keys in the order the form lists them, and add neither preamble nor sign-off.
{"hour": 2, "minute": 44}
